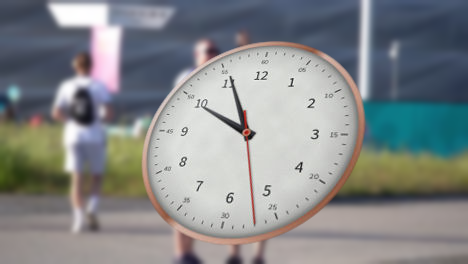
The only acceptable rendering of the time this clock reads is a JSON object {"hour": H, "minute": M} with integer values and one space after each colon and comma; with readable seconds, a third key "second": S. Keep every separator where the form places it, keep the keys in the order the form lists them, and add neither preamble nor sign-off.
{"hour": 9, "minute": 55, "second": 27}
